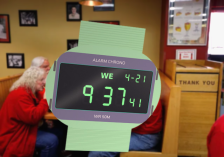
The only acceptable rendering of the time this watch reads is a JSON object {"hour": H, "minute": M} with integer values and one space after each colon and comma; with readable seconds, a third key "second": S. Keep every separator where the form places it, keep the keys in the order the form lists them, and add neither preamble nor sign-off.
{"hour": 9, "minute": 37, "second": 41}
